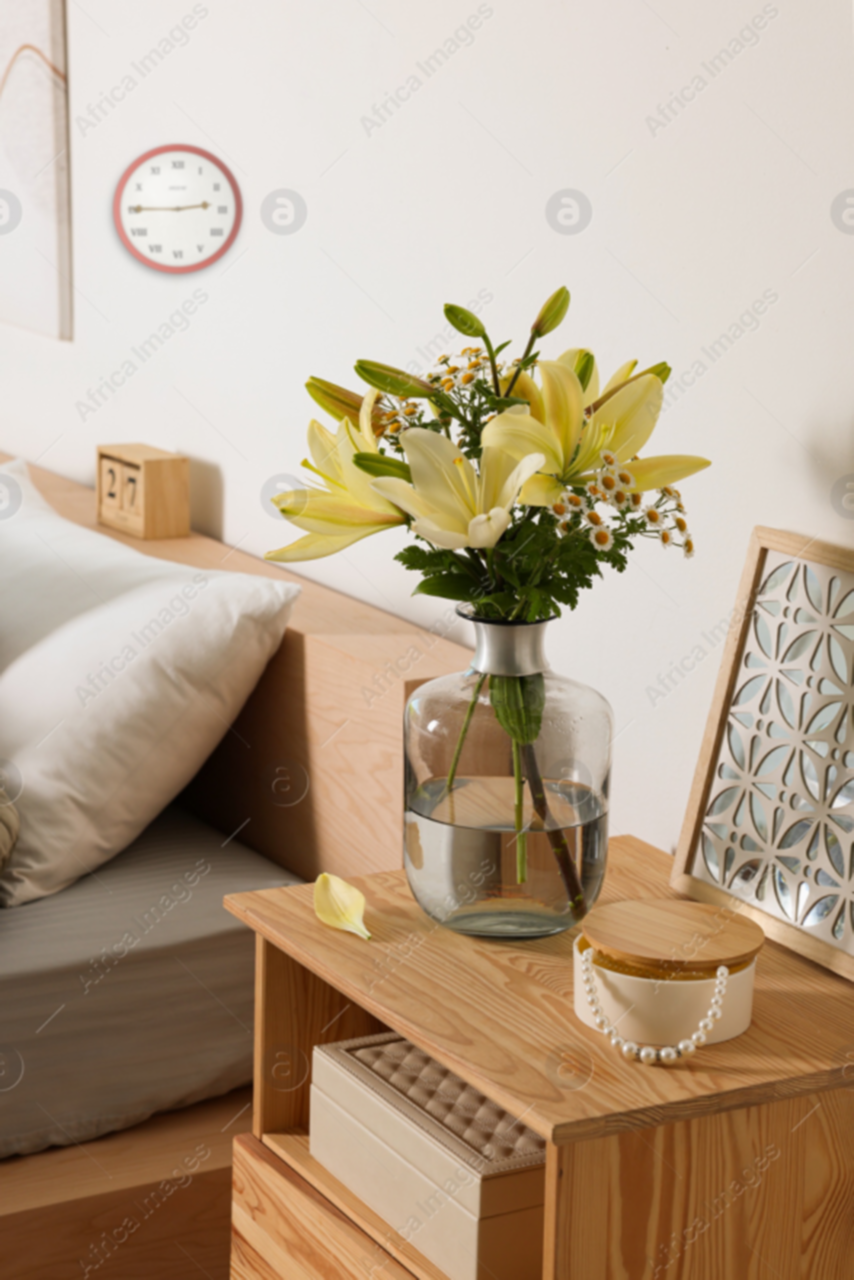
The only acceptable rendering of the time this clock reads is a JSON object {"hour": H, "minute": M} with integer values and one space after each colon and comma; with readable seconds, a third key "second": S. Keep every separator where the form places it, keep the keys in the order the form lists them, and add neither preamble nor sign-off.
{"hour": 2, "minute": 45}
